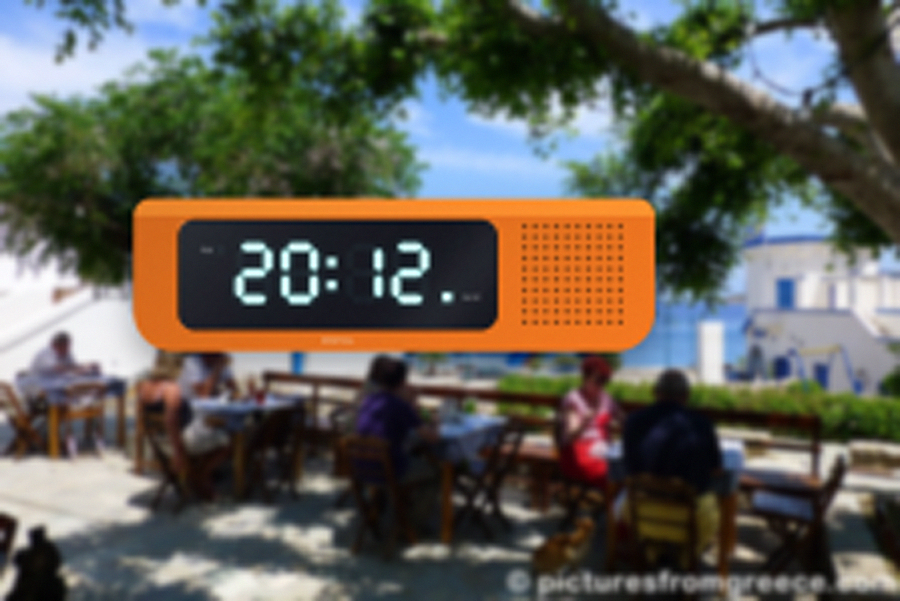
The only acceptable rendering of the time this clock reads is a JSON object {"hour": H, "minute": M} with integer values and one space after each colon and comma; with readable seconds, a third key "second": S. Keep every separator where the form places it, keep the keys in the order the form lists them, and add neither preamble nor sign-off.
{"hour": 20, "minute": 12}
